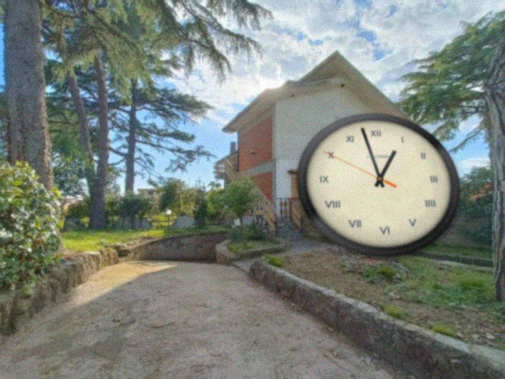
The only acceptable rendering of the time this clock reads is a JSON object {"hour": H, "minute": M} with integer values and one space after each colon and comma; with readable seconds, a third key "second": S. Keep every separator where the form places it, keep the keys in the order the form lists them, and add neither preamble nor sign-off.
{"hour": 12, "minute": 57, "second": 50}
